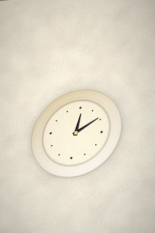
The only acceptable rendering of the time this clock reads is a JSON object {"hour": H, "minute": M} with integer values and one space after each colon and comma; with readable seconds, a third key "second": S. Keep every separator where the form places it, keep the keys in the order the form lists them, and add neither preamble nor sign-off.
{"hour": 12, "minute": 9}
